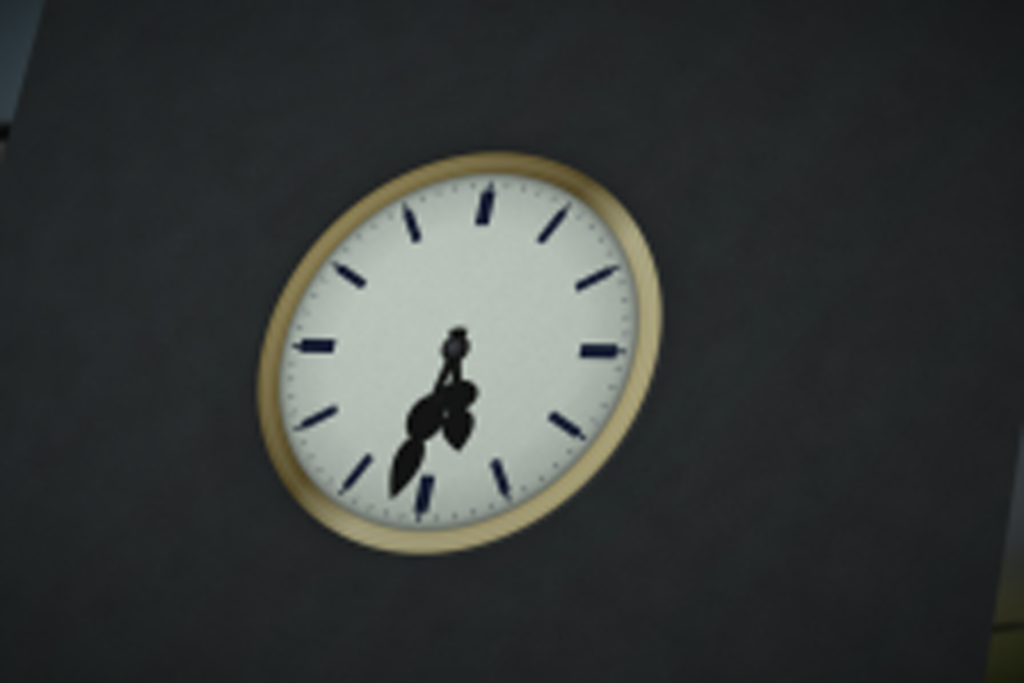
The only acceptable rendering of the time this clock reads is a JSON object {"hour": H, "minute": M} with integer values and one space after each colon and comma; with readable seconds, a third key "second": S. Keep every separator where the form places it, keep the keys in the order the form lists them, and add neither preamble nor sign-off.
{"hour": 5, "minute": 32}
